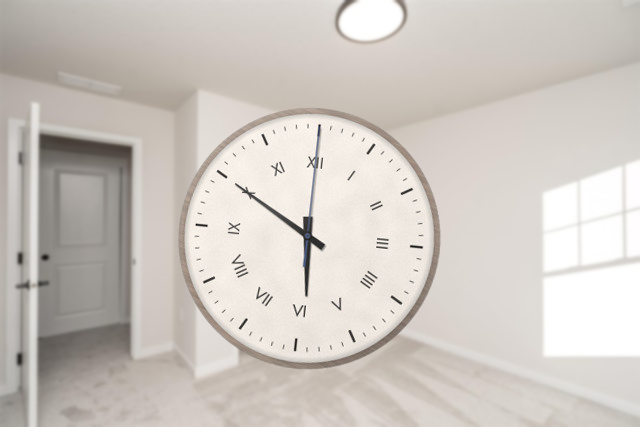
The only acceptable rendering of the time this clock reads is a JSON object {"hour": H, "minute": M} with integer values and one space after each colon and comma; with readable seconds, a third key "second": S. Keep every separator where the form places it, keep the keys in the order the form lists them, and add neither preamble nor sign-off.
{"hour": 5, "minute": 50, "second": 0}
